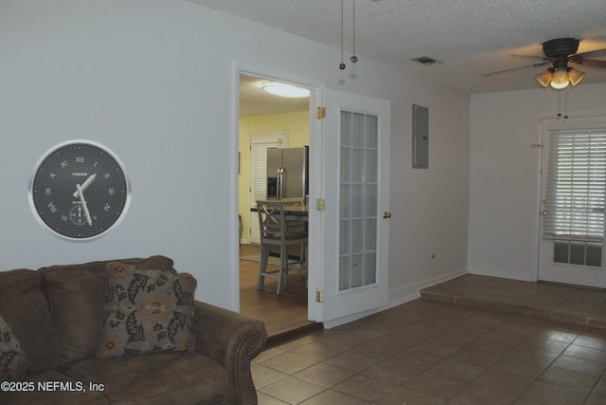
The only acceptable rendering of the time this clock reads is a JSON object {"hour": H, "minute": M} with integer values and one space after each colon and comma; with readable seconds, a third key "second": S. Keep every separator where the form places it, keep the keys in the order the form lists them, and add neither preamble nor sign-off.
{"hour": 1, "minute": 27}
